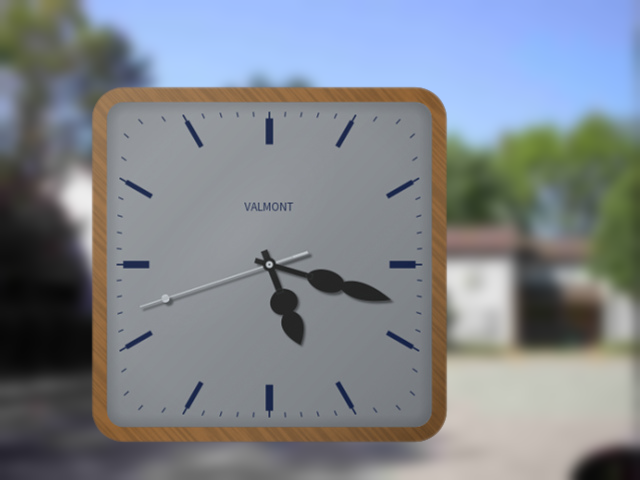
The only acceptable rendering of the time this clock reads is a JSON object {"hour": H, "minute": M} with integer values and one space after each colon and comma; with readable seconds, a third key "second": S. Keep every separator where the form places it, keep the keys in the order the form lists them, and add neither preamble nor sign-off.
{"hour": 5, "minute": 17, "second": 42}
